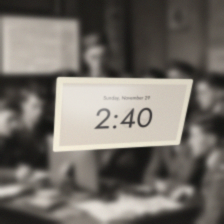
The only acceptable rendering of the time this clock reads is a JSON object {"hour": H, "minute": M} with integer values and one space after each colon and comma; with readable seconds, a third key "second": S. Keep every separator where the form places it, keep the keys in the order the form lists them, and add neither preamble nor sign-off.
{"hour": 2, "minute": 40}
